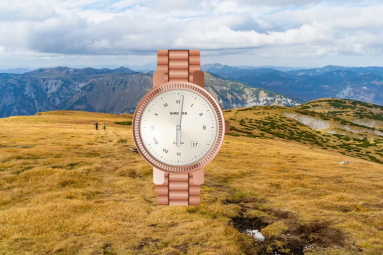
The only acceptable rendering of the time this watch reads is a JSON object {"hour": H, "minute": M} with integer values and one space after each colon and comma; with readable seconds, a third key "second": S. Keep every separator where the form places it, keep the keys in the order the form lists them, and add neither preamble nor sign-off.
{"hour": 6, "minute": 1}
